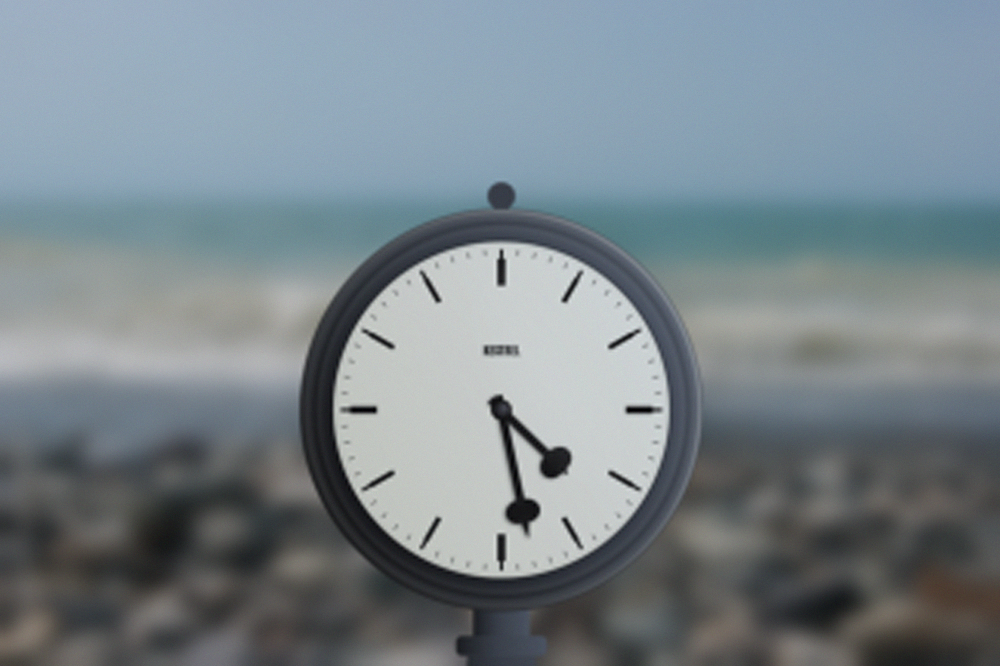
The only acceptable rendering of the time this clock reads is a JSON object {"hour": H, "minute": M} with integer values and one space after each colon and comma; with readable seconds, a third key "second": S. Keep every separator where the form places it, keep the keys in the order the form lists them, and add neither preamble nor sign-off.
{"hour": 4, "minute": 28}
